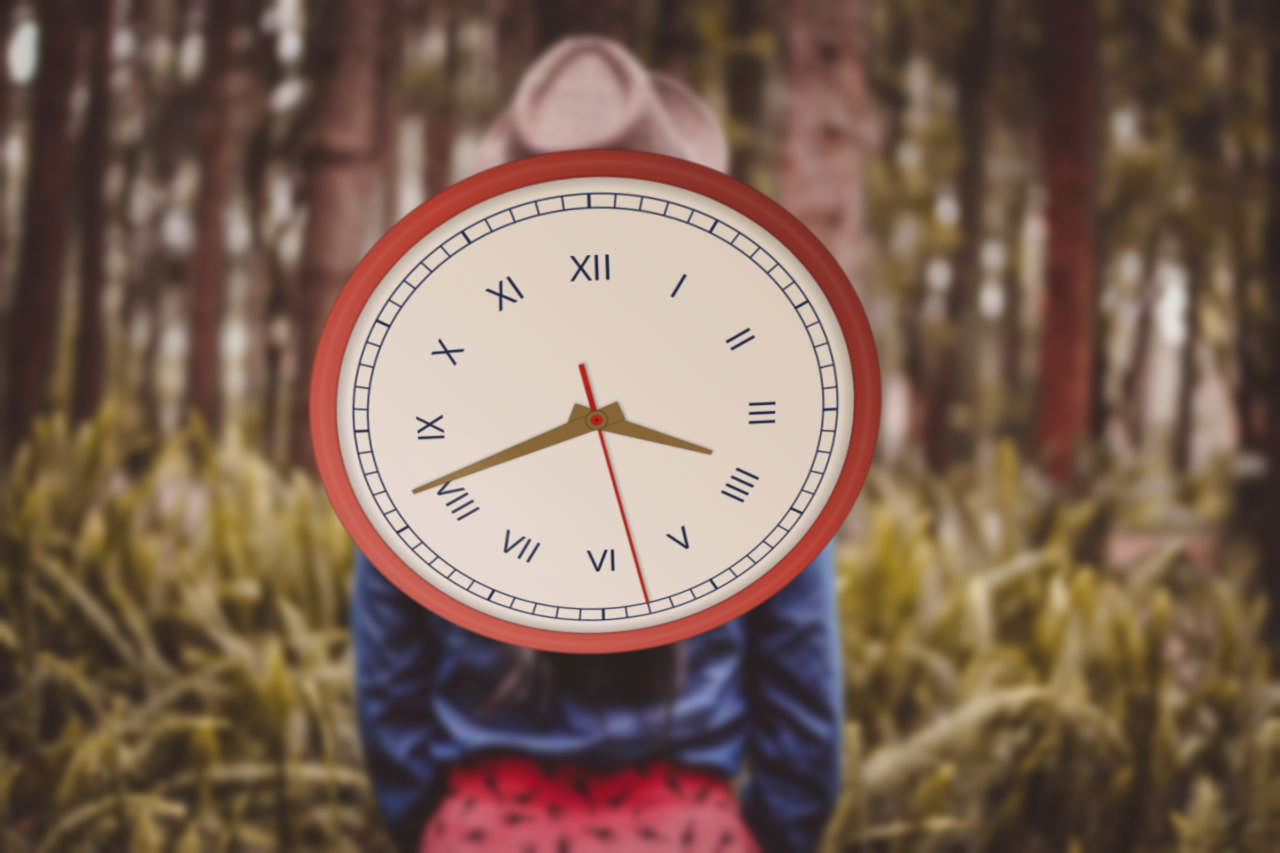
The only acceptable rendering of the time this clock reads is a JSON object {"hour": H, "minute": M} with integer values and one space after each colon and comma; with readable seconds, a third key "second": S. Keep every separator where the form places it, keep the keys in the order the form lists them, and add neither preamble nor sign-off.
{"hour": 3, "minute": 41, "second": 28}
